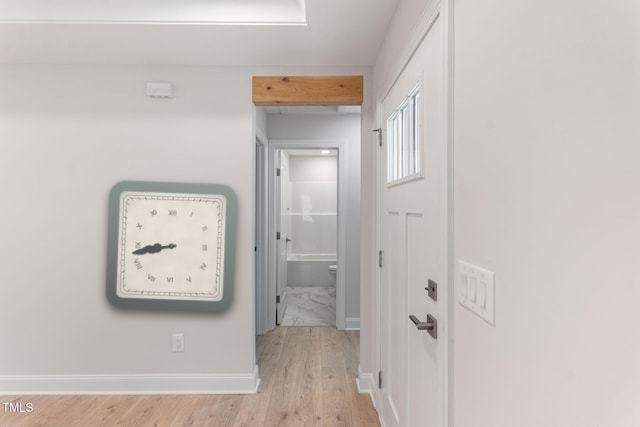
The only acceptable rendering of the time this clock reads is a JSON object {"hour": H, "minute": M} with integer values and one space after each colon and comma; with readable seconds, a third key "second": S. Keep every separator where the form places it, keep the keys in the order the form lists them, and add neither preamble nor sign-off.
{"hour": 8, "minute": 43}
